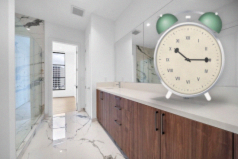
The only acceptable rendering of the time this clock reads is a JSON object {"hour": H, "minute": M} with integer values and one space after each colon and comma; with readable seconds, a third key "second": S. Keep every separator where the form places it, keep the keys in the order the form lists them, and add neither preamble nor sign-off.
{"hour": 10, "minute": 15}
